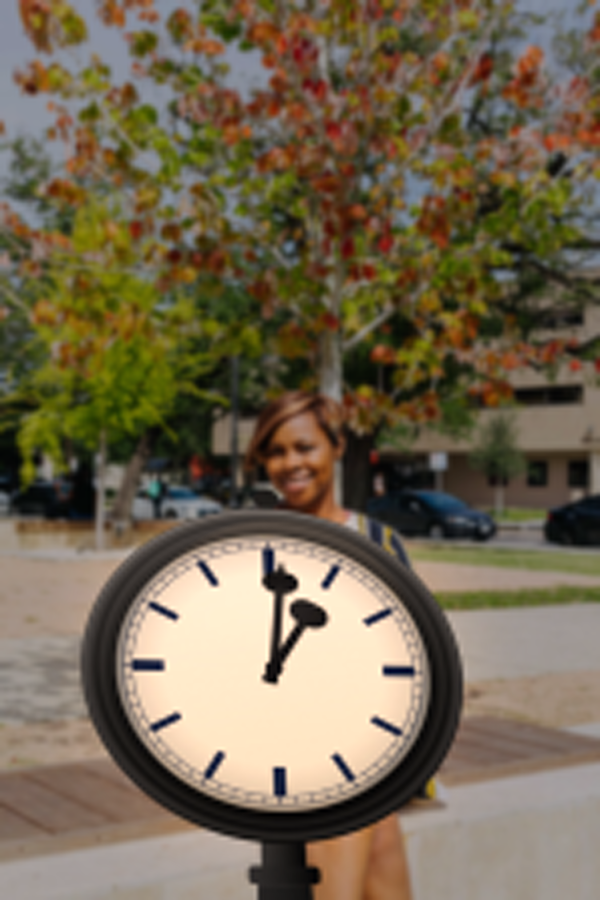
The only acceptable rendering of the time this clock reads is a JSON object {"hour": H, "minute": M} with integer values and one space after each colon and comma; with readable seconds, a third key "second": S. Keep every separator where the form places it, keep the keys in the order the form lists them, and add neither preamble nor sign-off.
{"hour": 1, "minute": 1}
